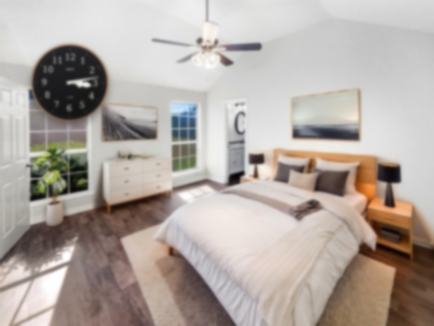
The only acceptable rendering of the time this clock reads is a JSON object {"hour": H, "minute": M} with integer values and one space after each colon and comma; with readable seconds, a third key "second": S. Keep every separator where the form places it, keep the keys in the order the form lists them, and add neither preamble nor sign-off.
{"hour": 3, "minute": 13}
